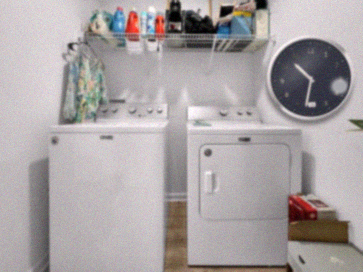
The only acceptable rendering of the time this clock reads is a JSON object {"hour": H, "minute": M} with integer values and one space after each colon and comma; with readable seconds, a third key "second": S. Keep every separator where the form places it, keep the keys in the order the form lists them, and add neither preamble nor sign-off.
{"hour": 10, "minute": 32}
